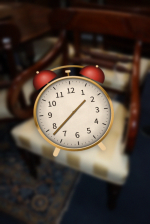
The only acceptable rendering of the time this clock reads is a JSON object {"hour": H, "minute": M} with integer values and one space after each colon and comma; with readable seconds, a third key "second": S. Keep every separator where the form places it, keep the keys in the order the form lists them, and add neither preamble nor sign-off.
{"hour": 1, "minute": 38}
